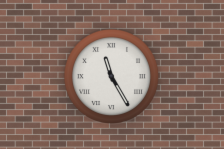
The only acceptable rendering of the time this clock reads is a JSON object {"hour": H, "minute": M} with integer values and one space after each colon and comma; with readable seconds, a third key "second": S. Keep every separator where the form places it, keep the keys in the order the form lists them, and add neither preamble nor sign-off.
{"hour": 11, "minute": 25}
